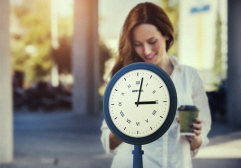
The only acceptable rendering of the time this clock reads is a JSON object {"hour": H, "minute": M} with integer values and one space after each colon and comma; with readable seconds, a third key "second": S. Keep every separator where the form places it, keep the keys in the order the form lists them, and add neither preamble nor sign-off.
{"hour": 3, "minute": 2}
